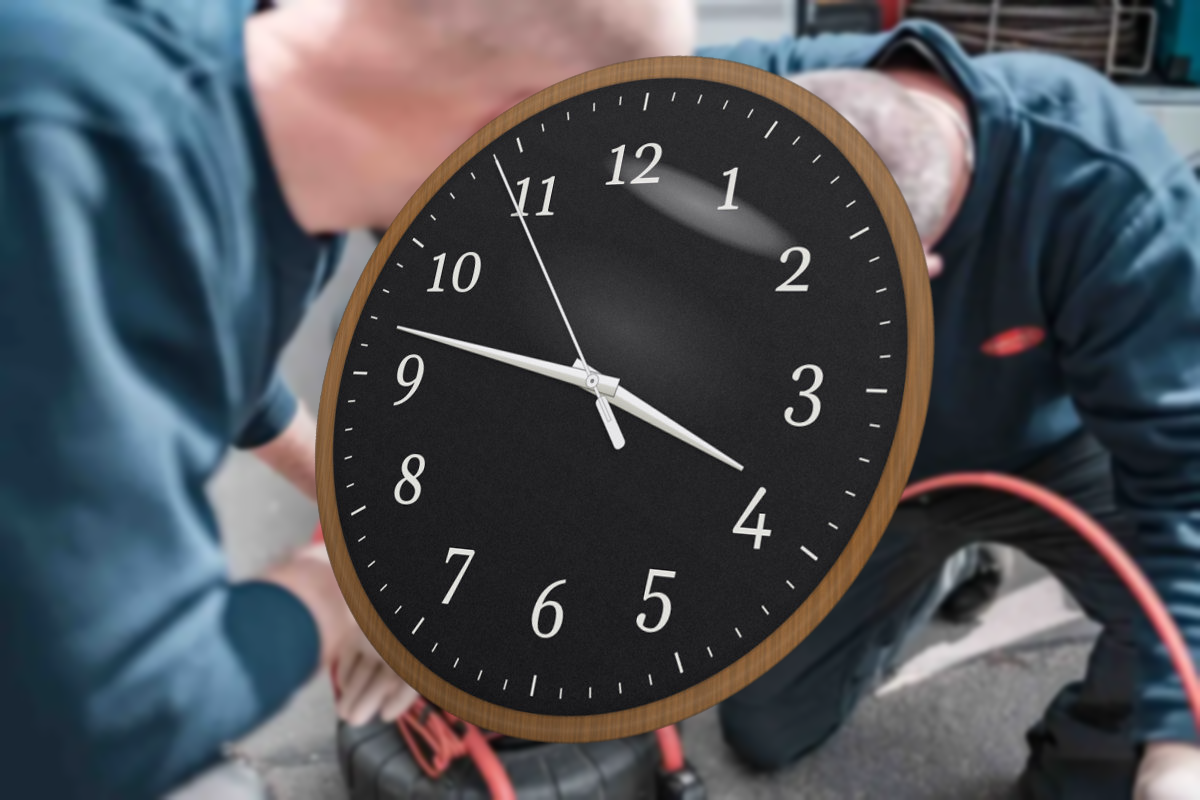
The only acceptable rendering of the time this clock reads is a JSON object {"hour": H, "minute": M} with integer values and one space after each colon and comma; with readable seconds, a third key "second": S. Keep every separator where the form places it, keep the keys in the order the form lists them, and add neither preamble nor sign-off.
{"hour": 3, "minute": 46, "second": 54}
